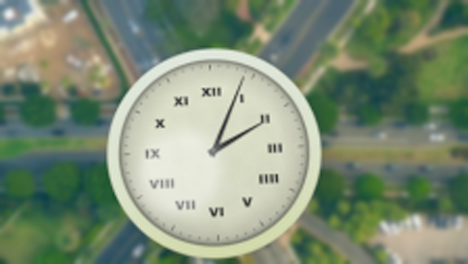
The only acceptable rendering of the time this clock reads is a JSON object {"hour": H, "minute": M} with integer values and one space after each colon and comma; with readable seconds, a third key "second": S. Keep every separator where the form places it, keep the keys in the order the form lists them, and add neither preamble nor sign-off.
{"hour": 2, "minute": 4}
